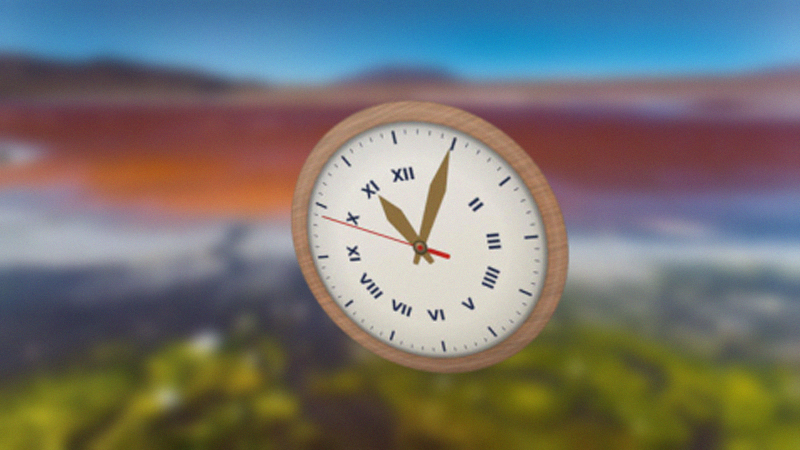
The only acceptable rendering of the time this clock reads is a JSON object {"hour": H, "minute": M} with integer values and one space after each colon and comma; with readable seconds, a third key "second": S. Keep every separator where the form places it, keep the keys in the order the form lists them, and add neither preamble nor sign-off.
{"hour": 11, "minute": 4, "second": 49}
